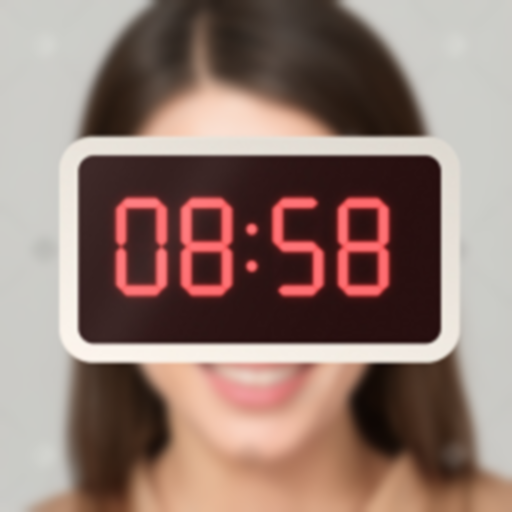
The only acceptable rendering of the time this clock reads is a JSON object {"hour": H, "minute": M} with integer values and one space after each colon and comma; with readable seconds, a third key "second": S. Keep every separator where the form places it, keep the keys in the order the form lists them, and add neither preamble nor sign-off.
{"hour": 8, "minute": 58}
